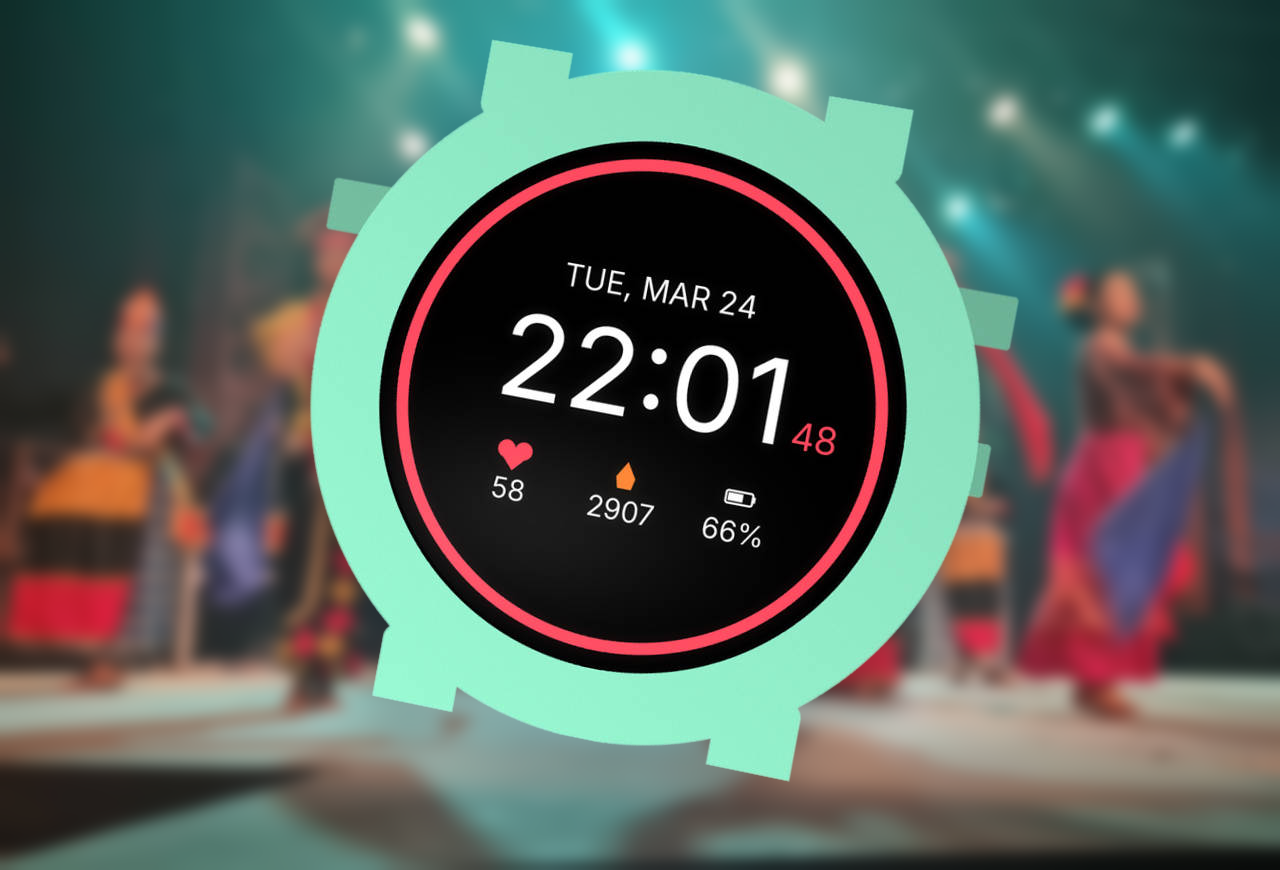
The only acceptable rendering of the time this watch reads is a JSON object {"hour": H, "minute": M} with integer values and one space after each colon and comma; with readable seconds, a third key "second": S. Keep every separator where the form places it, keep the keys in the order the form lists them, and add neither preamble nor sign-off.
{"hour": 22, "minute": 1, "second": 48}
